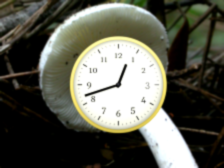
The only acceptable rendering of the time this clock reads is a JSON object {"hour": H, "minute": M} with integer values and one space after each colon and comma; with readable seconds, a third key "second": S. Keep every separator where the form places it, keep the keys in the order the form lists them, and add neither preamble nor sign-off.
{"hour": 12, "minute": 42}
